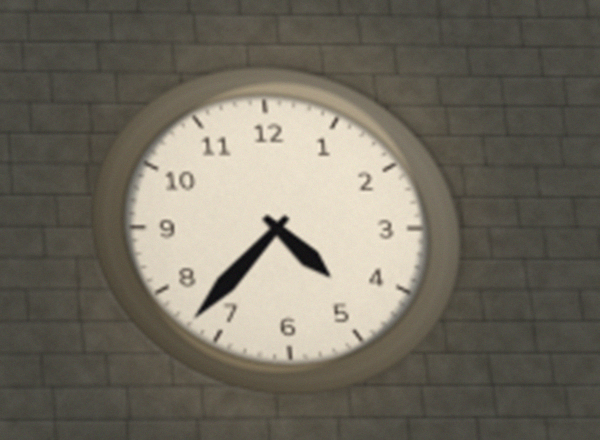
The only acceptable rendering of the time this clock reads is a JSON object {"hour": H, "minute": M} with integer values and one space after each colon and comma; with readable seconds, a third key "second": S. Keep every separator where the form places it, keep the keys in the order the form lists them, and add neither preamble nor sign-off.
{"hour": 4, "minute": 37}
